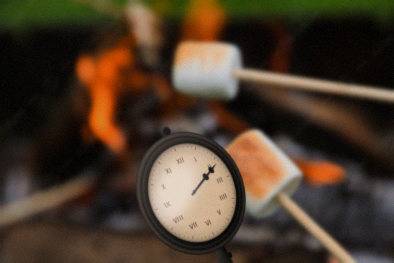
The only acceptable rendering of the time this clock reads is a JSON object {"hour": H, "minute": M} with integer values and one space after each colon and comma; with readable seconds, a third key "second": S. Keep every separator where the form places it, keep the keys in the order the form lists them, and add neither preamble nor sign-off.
{"hour": 2, "minute": 11}
